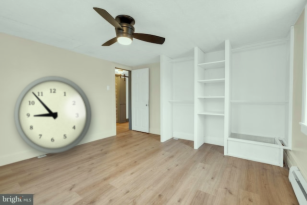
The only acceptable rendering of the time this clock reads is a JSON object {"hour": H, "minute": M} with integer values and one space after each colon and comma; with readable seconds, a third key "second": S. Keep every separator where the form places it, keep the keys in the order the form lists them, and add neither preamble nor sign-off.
{"hour": 8, "minute": 53}
